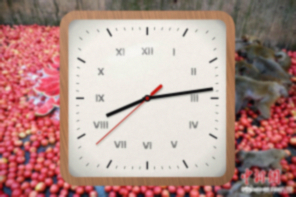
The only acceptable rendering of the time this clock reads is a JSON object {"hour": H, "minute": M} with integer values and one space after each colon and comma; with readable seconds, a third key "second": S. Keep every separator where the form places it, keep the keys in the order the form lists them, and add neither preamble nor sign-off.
{"hour": 8, "minute": 13, "second": 38}
